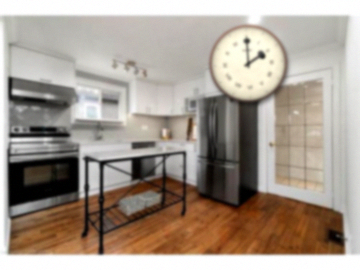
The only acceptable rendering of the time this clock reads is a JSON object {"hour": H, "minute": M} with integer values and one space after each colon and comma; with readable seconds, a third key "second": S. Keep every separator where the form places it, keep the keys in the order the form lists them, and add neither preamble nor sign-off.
{"hour": 2, "minute": 0}
